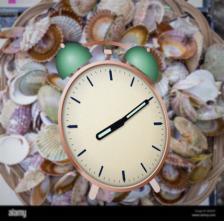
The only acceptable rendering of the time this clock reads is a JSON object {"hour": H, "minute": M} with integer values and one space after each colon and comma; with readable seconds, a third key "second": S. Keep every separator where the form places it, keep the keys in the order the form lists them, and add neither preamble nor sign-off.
{"hour": 8, "minute": 10}
